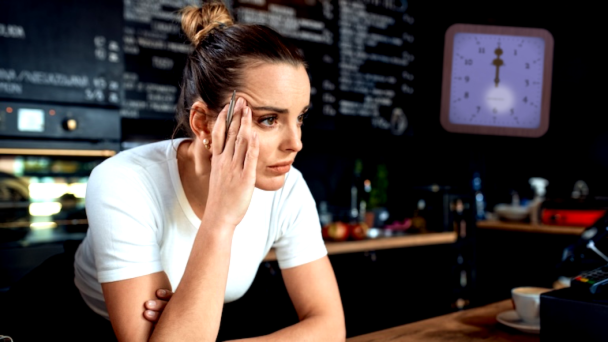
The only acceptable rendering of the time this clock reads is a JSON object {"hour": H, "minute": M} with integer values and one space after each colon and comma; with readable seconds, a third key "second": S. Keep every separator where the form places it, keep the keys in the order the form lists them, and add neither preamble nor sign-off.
{"hour": 12, "minute": 0}
